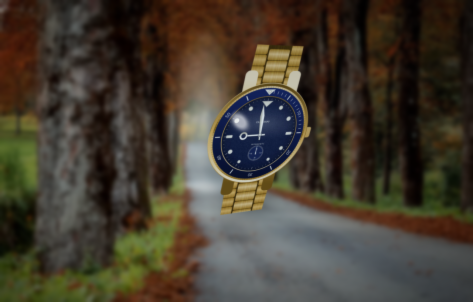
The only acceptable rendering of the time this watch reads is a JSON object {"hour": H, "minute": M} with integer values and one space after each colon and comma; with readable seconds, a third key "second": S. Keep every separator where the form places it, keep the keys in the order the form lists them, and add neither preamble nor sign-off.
{"hour": 8, "minute": 59}
